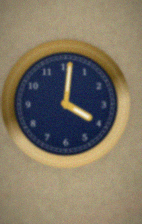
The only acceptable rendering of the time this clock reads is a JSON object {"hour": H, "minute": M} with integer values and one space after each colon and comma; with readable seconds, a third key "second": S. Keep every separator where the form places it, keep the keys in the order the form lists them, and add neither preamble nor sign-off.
{"hour": 4, "minute": 1}
